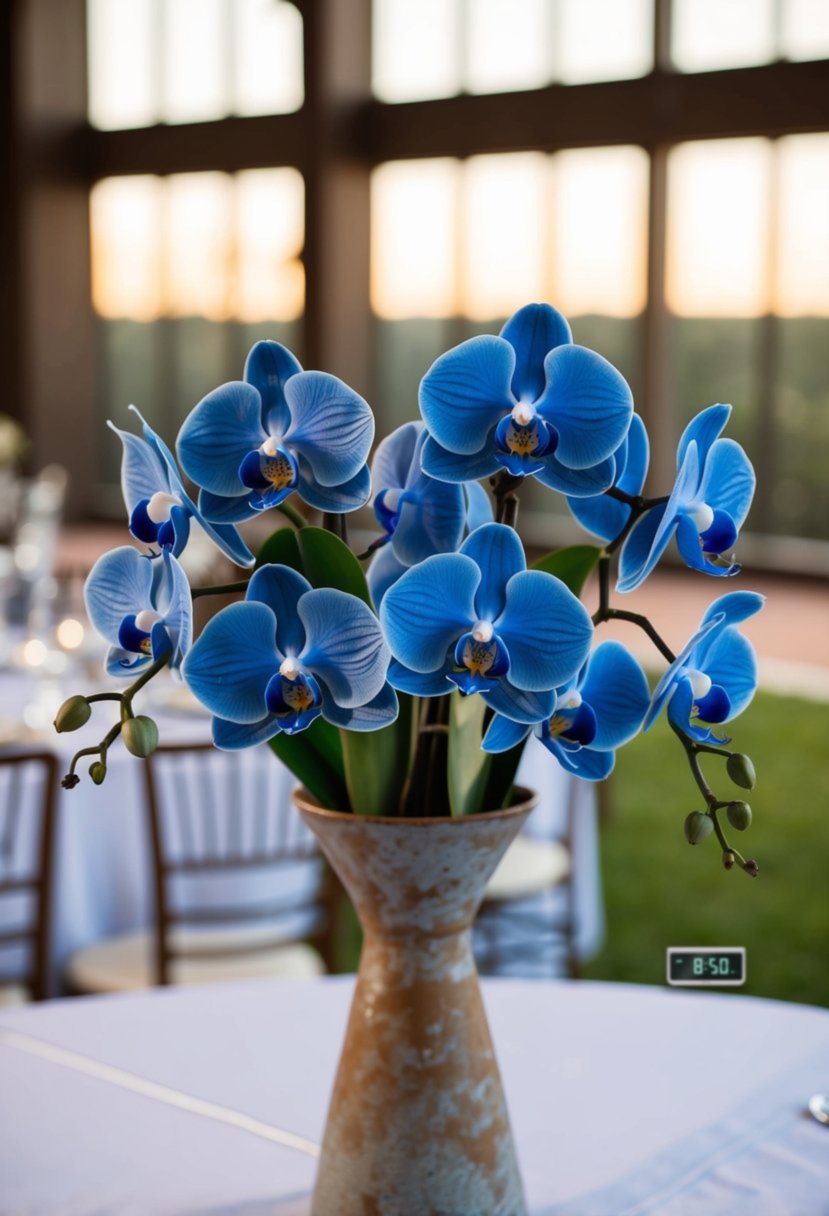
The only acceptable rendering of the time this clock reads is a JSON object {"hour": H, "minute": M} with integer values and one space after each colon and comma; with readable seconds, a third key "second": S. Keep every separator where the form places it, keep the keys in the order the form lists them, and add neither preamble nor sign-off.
{"hour": 8, "minute": 50}
